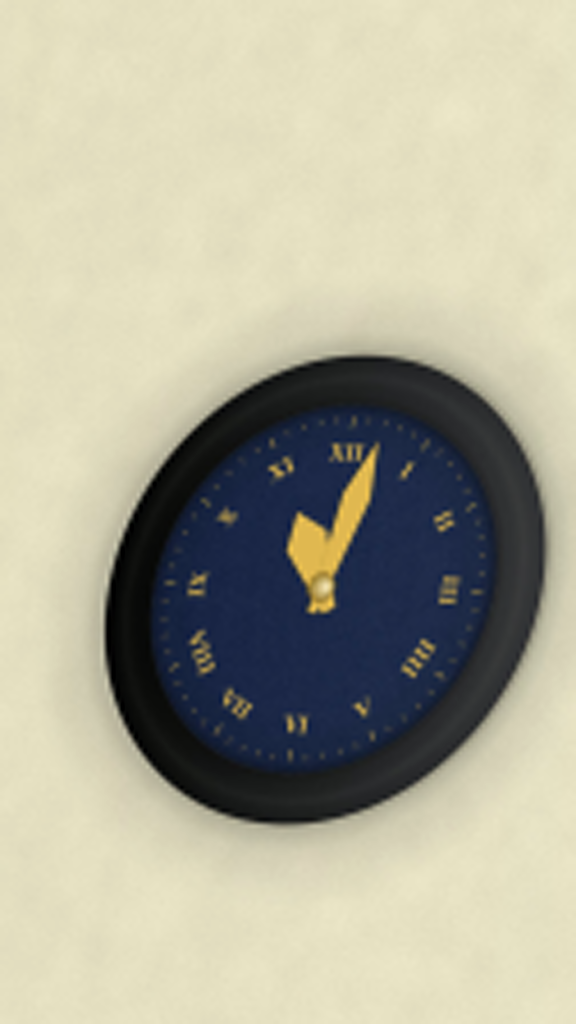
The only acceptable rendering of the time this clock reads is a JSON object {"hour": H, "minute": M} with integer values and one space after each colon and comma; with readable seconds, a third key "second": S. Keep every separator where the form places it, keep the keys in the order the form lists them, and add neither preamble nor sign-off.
{"hour": 11, "minute": 2}
